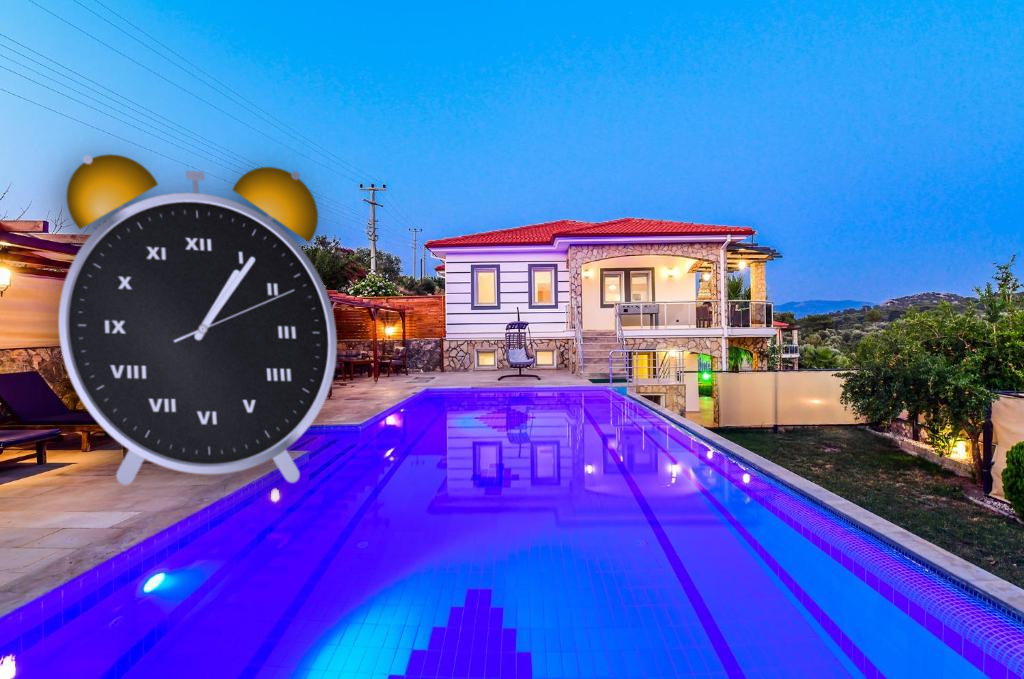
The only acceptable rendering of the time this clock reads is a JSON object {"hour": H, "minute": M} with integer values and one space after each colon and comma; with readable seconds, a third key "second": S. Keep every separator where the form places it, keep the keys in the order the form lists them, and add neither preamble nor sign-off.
{"hour": 1, "minute": 6, "second": 11}
